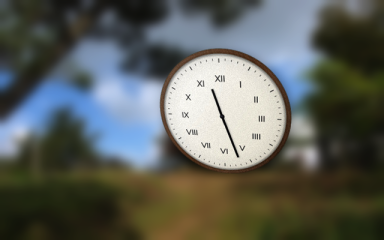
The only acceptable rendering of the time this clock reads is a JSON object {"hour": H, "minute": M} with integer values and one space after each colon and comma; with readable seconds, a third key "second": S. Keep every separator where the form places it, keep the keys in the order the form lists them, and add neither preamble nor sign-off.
{"hour": 11, "minute": 27}
